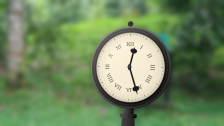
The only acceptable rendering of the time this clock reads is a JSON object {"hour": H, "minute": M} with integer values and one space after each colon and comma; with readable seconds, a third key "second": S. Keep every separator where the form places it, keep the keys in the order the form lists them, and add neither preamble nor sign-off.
{"hour": 12, "minute": 27}
